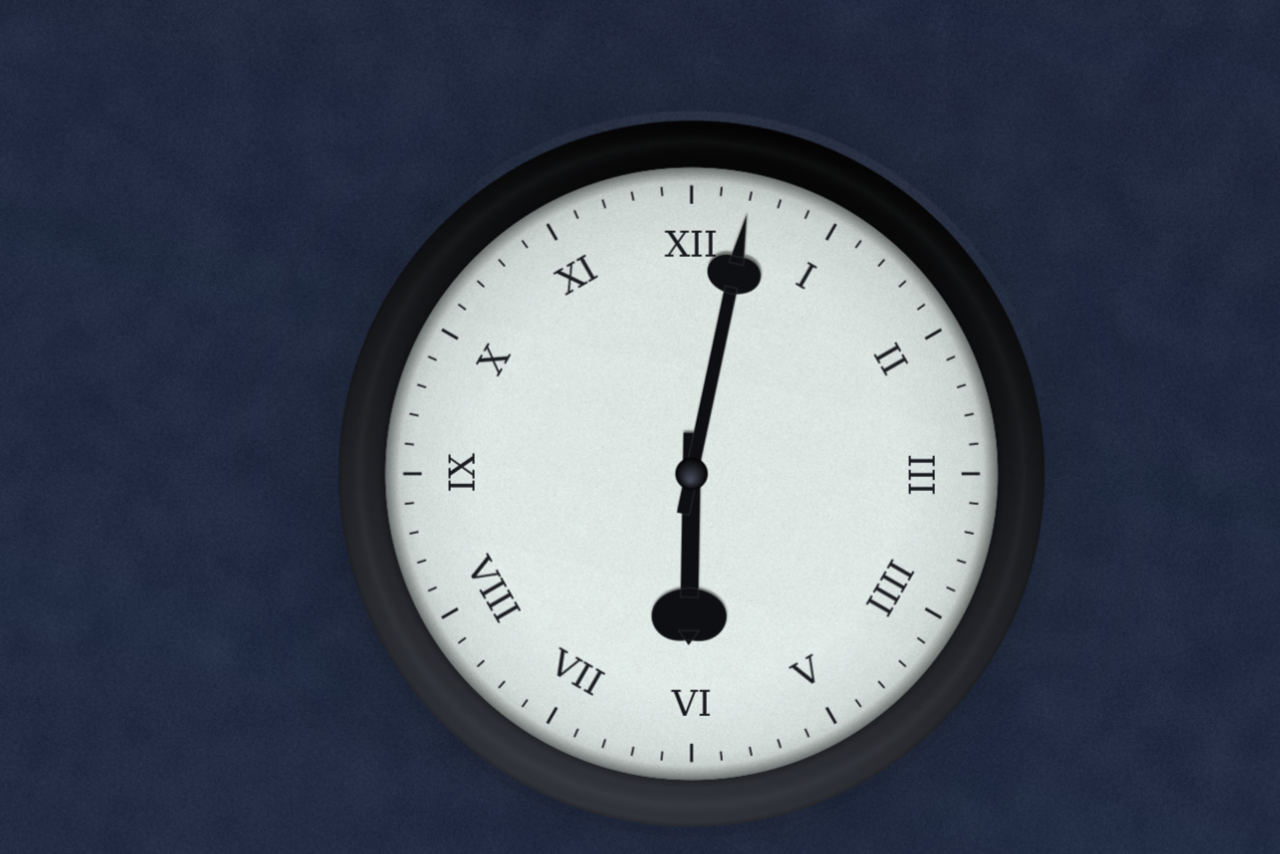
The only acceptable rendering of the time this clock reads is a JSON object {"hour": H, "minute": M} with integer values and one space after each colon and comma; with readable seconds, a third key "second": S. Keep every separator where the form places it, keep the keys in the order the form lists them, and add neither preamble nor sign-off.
{"hour": 6, "minute": 2}
